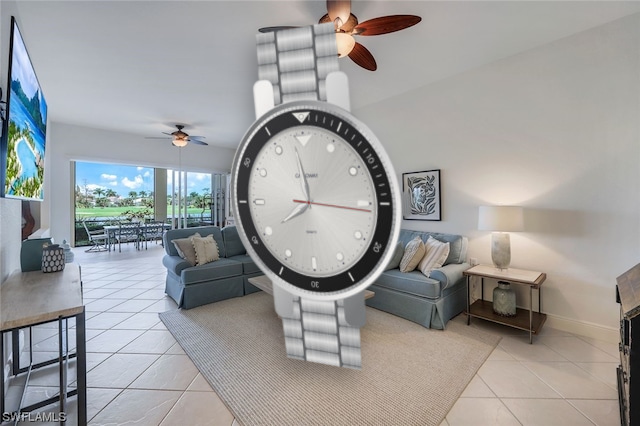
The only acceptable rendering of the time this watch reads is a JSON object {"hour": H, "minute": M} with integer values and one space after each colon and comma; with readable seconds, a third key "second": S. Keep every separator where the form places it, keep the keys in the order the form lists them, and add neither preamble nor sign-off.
{"hour": 7, "minute": 58, "second": 16}
